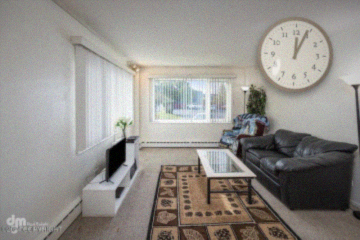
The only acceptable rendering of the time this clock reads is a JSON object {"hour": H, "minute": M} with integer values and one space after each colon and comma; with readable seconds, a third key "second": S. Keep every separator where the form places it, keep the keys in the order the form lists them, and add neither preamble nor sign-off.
{"hour": 12, "minute": 4}
